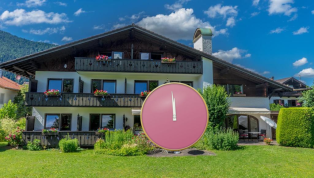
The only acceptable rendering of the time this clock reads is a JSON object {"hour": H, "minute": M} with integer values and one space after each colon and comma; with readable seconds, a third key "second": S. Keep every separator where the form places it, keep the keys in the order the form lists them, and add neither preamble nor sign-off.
{"hour": 11, "minute": 59}
